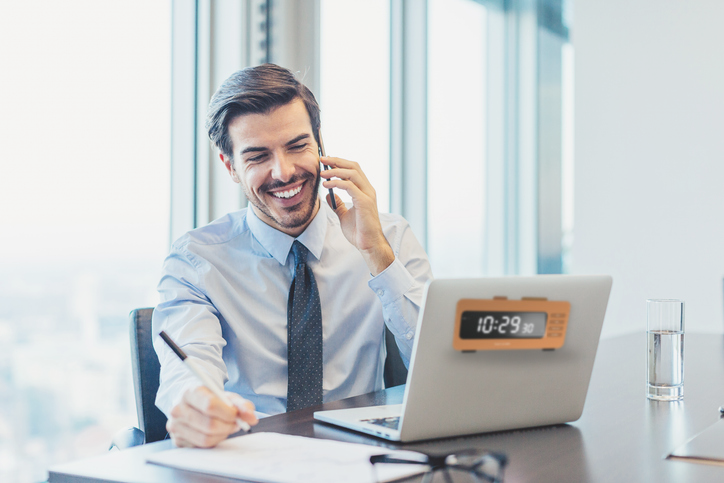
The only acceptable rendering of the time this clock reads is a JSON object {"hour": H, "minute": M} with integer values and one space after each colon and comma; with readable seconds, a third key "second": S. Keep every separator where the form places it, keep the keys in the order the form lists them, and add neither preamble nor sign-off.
{"hour": 10, "minute": 29}
